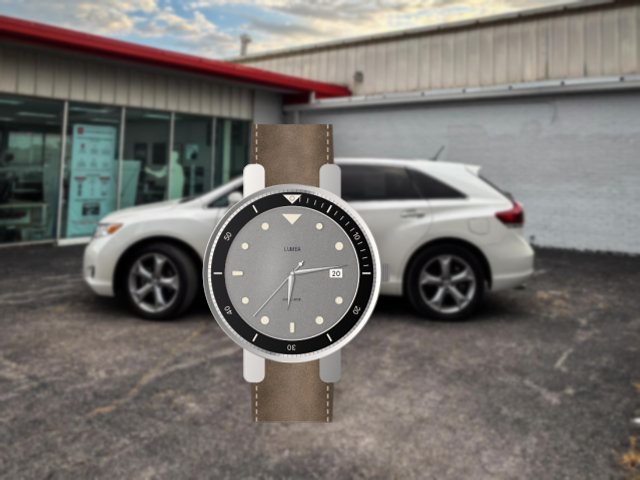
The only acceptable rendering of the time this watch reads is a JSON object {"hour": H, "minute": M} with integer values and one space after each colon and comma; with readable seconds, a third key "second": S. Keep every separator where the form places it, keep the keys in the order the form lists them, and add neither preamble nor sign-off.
{"hour": 6, "minute": 13, "second": 37}
